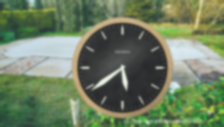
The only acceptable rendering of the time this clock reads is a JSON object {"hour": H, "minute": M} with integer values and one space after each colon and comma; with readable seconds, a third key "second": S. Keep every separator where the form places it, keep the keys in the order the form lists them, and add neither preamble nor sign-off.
{"hour": 5, "minute": 39}
